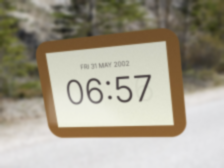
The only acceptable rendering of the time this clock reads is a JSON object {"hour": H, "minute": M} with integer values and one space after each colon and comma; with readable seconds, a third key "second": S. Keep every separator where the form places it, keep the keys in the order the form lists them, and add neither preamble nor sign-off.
{"hour": 6, "minute": 57}
